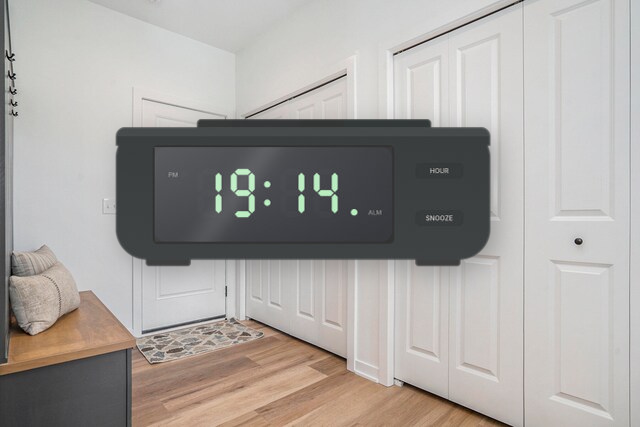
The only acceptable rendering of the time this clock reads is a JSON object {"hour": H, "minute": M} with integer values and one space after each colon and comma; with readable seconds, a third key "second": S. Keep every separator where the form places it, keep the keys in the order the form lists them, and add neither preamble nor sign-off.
{"hour": 19, "minute": 14}
